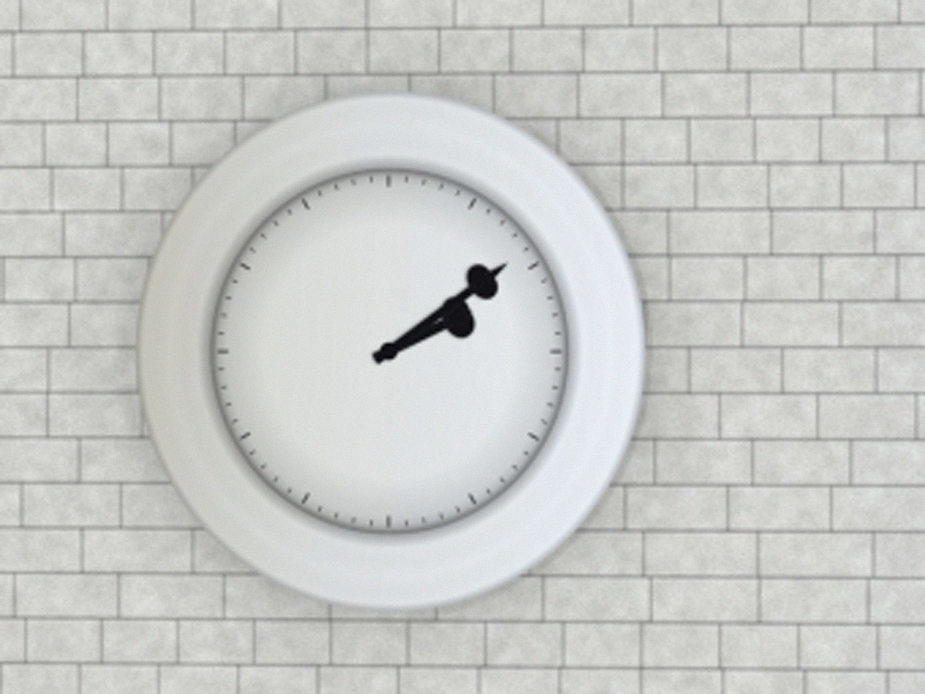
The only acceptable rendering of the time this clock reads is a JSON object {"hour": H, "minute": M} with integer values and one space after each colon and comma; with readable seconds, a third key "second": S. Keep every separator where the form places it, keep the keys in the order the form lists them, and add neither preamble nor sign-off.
{"hour": 2, "minute": 9}
